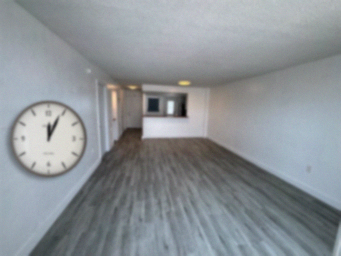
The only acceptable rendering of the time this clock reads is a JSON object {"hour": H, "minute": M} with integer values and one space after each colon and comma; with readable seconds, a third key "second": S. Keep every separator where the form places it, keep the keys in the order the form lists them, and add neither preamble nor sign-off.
{"hour": 12, "minute": 4}
